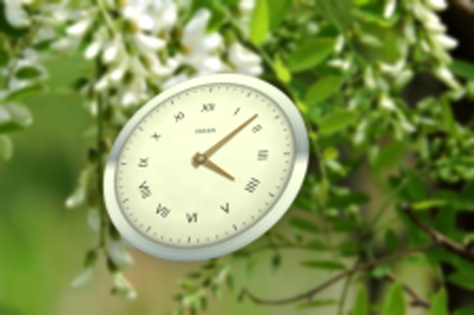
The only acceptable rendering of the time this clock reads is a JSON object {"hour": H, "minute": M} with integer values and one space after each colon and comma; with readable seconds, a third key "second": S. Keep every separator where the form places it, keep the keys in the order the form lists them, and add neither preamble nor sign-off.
{"hour": 4, "minute": 8}
